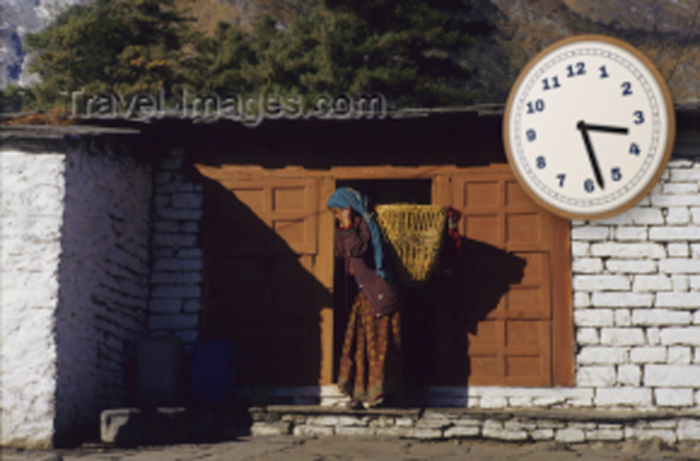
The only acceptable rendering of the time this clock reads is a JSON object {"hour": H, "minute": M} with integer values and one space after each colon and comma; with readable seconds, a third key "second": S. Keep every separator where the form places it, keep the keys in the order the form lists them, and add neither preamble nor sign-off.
{"hour": 3, "minute": 28}
